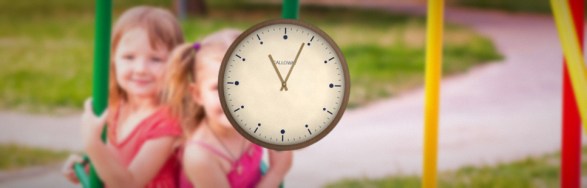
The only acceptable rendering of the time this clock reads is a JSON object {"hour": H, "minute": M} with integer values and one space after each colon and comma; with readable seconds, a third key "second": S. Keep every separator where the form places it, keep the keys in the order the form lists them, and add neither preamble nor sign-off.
{"hour": 11, "minute": 4}
